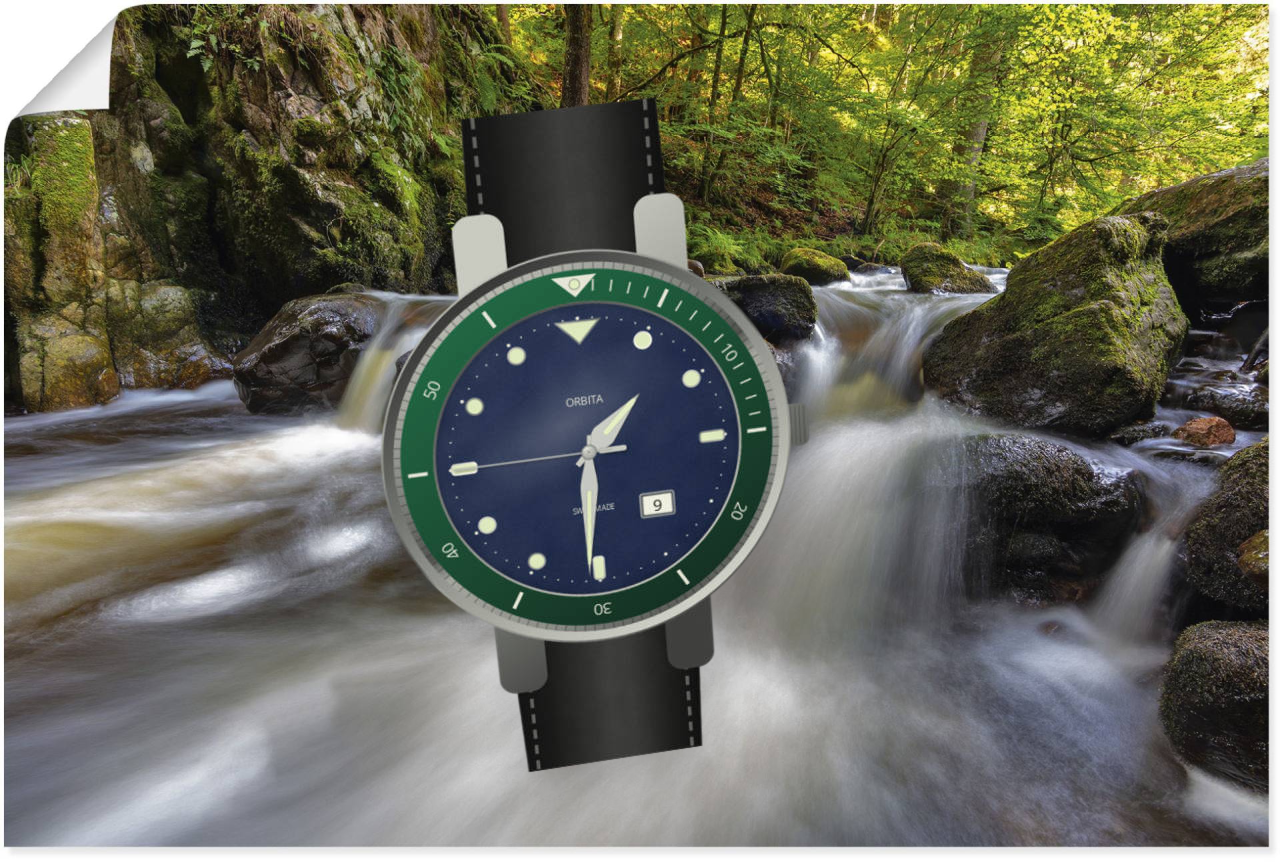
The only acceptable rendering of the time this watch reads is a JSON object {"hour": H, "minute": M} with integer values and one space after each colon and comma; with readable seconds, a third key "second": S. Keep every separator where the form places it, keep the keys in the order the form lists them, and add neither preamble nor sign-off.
{"hour": 1, "minute": 30, "second": 45}
